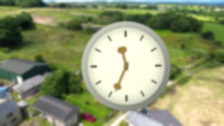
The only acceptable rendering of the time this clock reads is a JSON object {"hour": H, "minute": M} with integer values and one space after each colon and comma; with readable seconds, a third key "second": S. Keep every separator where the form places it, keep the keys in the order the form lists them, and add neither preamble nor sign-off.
{"hour": 11, "minute": 34}
